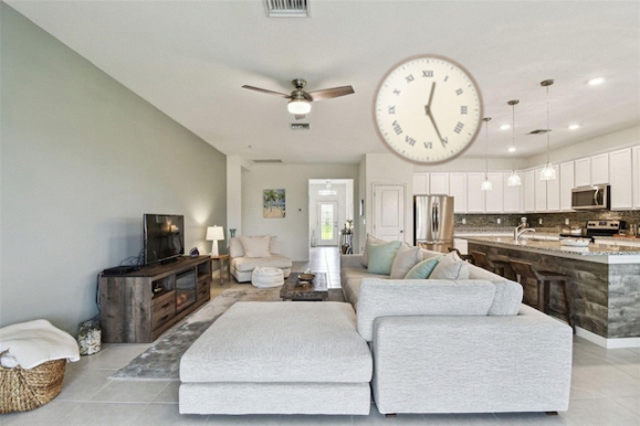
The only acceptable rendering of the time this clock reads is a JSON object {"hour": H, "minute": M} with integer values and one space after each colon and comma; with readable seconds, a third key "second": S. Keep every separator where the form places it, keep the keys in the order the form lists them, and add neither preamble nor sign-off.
{"hour": 12, "minute": 26}
